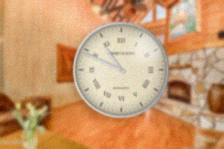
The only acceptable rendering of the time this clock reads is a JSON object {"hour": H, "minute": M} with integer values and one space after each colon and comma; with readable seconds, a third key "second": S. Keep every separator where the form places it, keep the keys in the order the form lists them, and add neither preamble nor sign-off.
{"hour": 10, "minute": 49}
